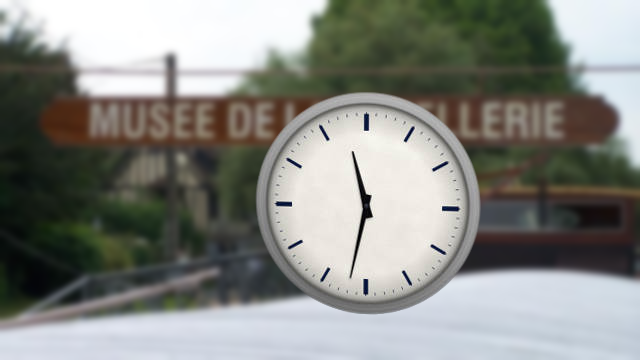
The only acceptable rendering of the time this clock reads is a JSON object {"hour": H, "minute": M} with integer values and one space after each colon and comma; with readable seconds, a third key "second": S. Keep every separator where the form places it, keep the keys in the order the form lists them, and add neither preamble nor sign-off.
{"hour": 11, "minute": 32}
